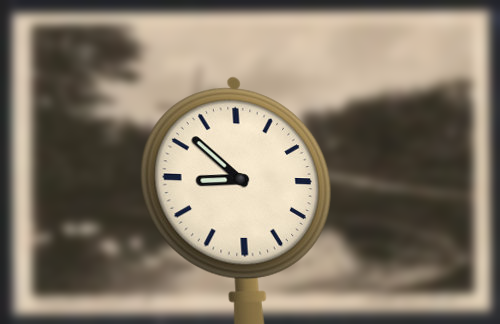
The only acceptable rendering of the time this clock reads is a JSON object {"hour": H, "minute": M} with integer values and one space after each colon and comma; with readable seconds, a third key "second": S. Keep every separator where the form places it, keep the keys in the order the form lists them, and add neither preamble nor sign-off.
{"hour": 8, "minute": 52}
